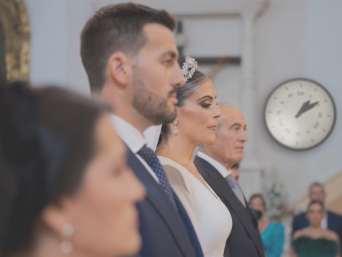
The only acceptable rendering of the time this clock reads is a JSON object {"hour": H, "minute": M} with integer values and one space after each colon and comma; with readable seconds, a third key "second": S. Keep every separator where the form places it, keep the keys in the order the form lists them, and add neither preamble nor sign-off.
{"hour": 1, "minute": 9}
